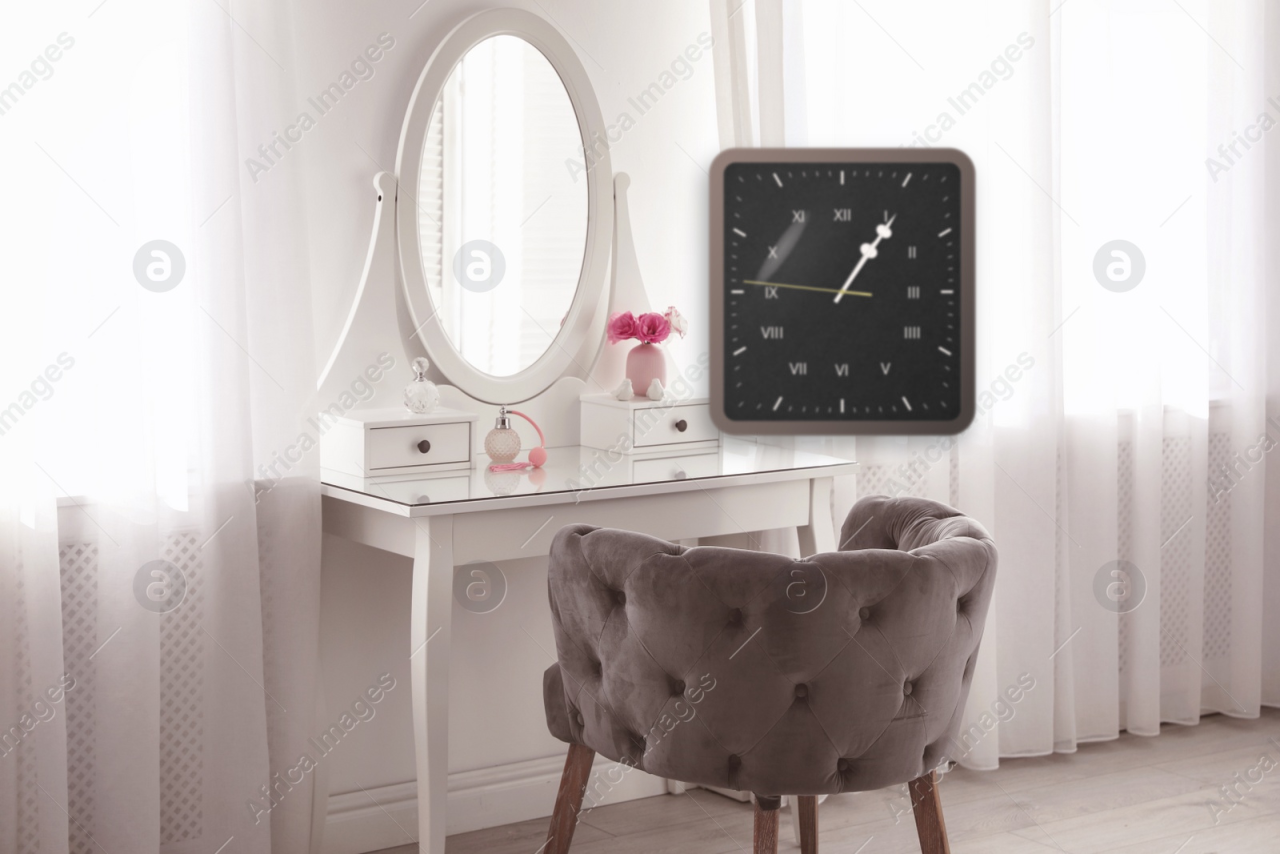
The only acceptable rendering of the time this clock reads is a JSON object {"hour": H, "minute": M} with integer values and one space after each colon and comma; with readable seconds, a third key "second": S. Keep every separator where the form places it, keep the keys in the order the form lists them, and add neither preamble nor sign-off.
{"hour": 1, "minute": 5, "second": 46}
